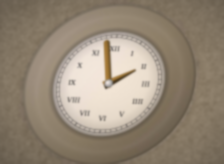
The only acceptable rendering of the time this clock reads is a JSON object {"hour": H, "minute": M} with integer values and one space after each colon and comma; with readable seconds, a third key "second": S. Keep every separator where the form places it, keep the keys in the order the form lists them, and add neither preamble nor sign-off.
{"hour": 1, "minute": 58}
